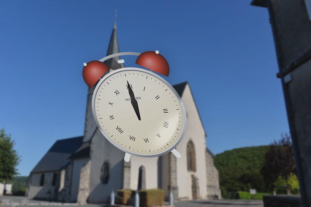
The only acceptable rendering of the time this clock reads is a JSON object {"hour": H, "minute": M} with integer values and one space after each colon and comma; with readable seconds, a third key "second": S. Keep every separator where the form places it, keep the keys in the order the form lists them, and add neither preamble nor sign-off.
{"hour": 12, "minute": 0}
